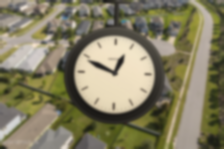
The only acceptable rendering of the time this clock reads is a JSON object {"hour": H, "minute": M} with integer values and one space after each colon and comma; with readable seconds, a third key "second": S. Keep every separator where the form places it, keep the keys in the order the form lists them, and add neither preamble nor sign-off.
{"hour": 12, "minute": 49}
